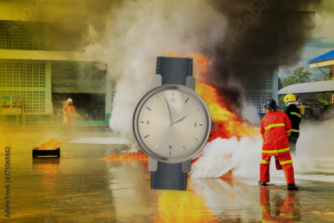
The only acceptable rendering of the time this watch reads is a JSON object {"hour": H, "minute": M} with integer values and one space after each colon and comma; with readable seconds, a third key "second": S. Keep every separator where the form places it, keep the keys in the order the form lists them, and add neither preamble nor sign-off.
{"hour": 1, "minute": 57}
